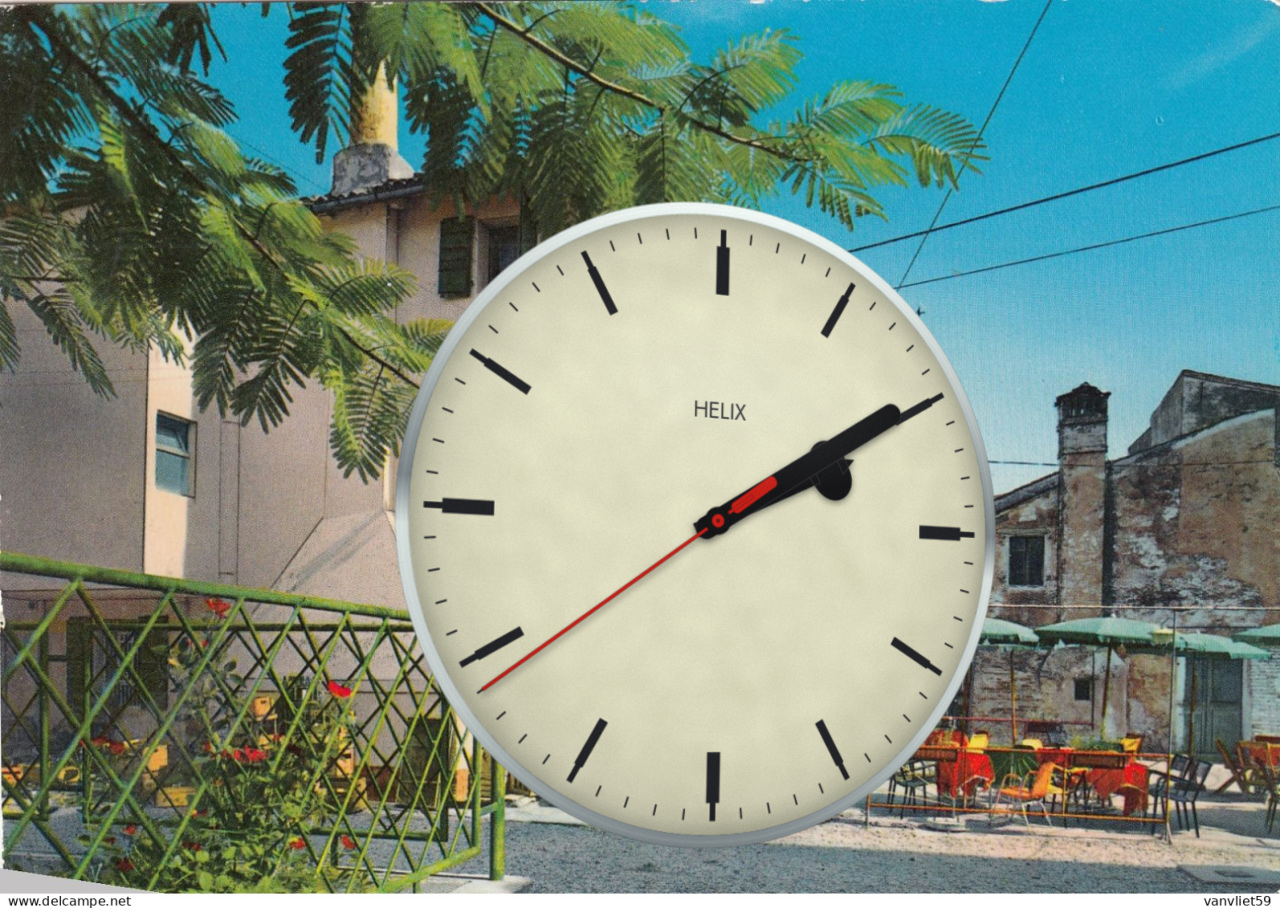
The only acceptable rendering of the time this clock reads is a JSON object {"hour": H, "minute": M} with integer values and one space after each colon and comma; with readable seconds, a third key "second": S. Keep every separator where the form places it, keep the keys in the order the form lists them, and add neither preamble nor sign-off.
{"hour": 2, "minute": 9, "second": 39}
